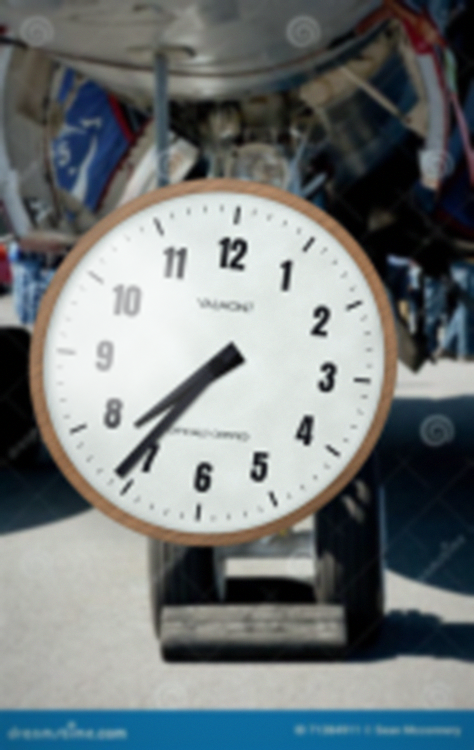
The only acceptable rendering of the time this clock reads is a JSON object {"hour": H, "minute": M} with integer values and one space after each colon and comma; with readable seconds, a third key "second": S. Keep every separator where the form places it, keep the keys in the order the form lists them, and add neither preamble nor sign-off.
{"hour": 7, "minute": 36}
